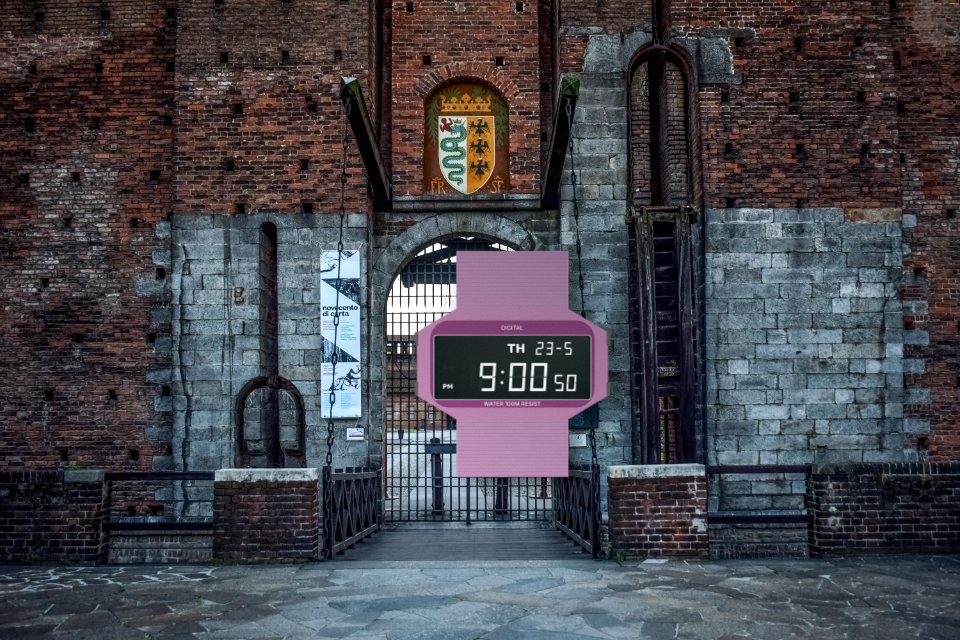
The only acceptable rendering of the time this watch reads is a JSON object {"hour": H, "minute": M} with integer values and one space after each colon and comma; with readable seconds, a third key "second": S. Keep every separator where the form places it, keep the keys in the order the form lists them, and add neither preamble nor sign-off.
{"hour": 9, "minute": 0, "second": 50}
